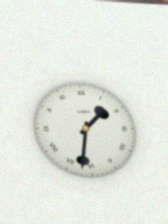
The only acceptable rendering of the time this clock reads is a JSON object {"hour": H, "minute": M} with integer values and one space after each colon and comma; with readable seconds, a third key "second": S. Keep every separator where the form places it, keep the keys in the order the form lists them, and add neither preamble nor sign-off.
{"hour": 1, "minute": 32}
